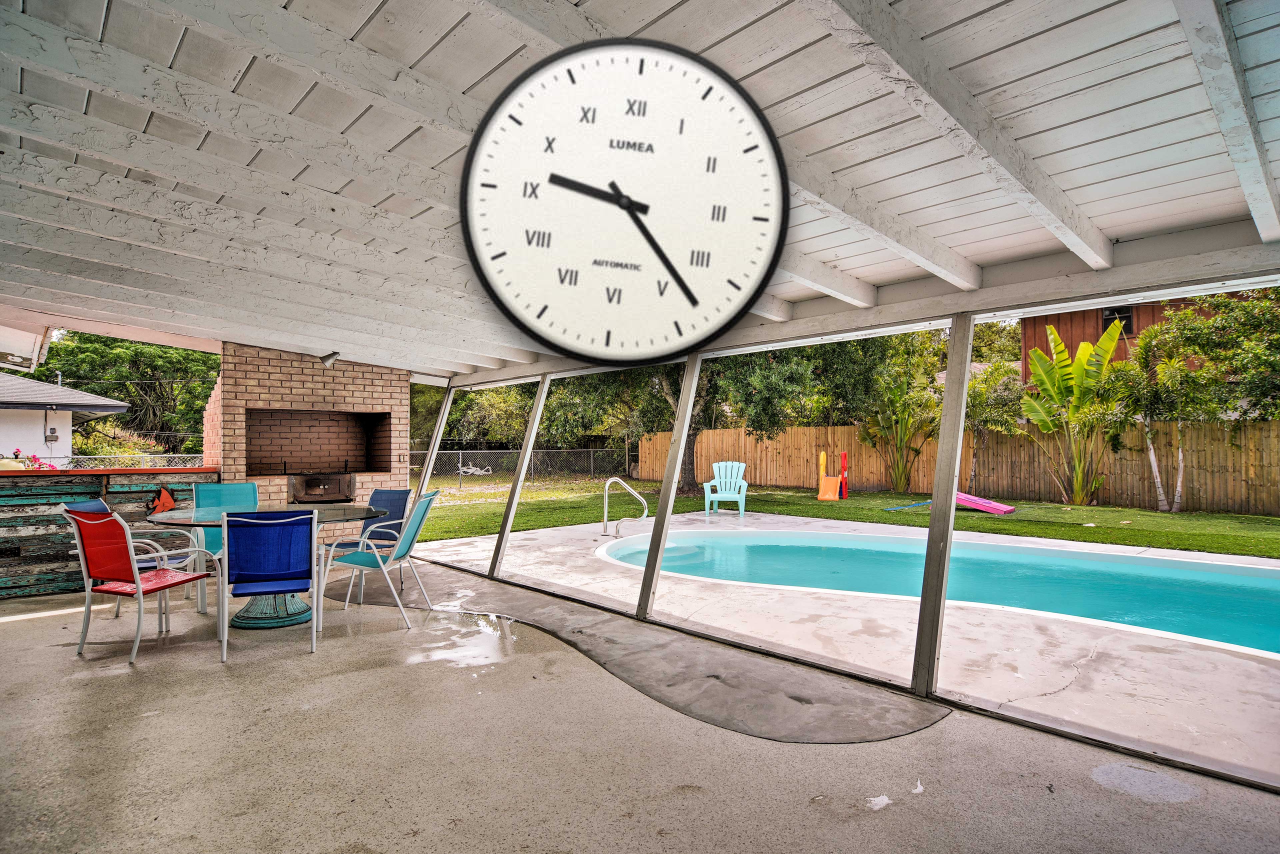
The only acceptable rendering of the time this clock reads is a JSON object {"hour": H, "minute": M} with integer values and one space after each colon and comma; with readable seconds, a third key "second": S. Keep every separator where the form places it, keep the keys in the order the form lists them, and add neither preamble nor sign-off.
{"hour": 9, "minute": 23}
